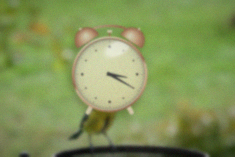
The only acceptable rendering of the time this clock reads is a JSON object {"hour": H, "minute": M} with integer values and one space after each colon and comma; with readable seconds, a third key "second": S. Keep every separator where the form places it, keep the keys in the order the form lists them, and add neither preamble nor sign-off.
{"hour": 3, "minute": 20}
